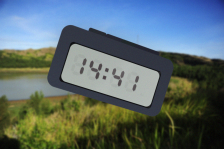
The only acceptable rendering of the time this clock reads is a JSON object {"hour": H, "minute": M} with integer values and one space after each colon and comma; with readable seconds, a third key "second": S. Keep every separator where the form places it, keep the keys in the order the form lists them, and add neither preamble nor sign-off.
{"hour": 14, "minute": 41}
